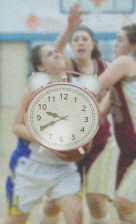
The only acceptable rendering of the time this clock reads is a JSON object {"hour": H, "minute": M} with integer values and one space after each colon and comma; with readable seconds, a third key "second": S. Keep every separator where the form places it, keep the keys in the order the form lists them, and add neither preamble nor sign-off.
{"hour": 9, "minute": 40}
